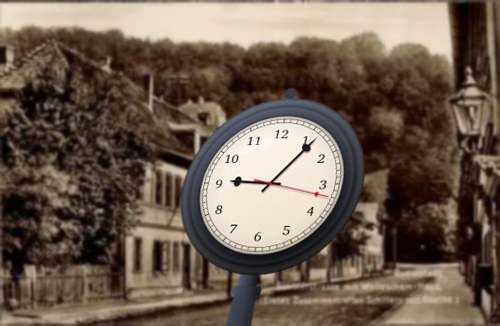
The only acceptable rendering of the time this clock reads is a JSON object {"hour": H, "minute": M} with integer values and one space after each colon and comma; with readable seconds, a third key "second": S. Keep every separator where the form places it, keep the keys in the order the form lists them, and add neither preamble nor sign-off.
{"hour": 9, "minute": 6, "second": 17}
